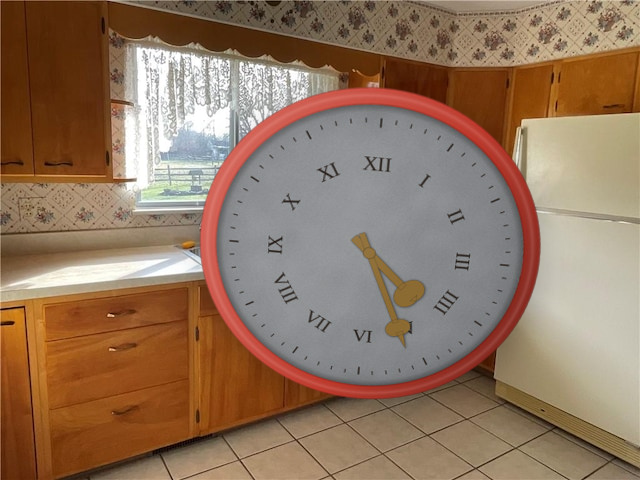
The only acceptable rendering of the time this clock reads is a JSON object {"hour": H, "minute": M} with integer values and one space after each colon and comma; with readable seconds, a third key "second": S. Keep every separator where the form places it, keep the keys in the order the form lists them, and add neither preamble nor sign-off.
{"hour": 4, "minute": 26}
